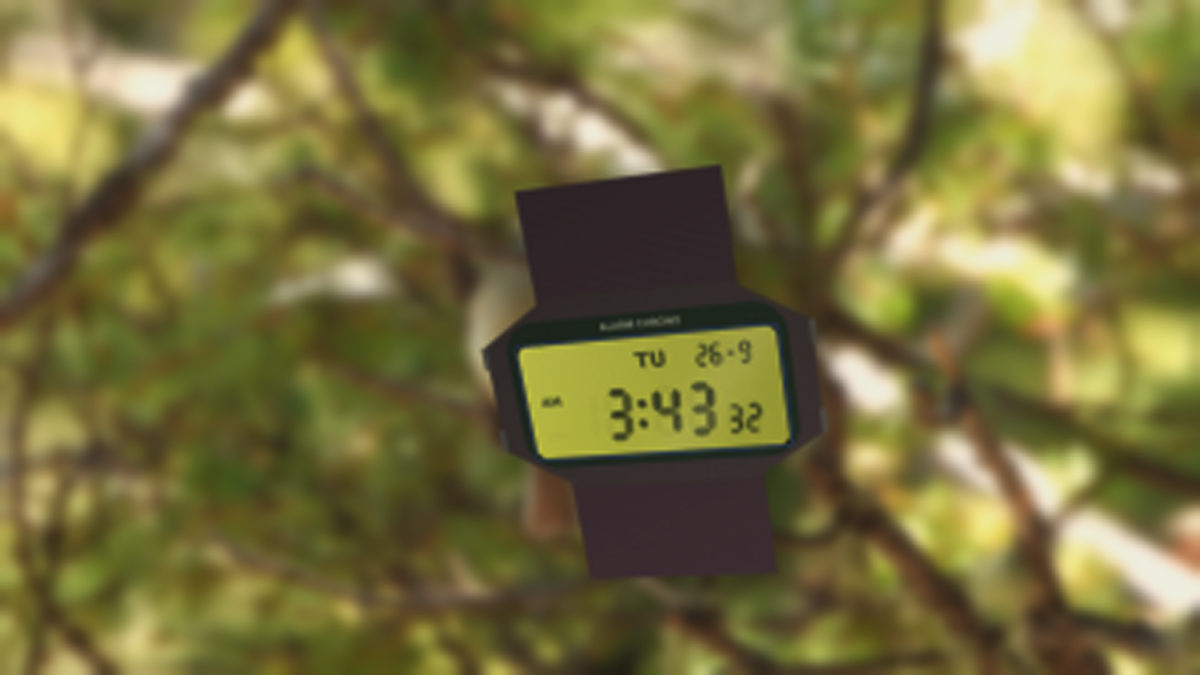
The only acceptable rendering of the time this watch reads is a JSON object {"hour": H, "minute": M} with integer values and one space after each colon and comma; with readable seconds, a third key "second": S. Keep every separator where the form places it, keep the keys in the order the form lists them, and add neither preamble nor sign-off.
{"hour": 3, "minute": 43, "second": 32}
